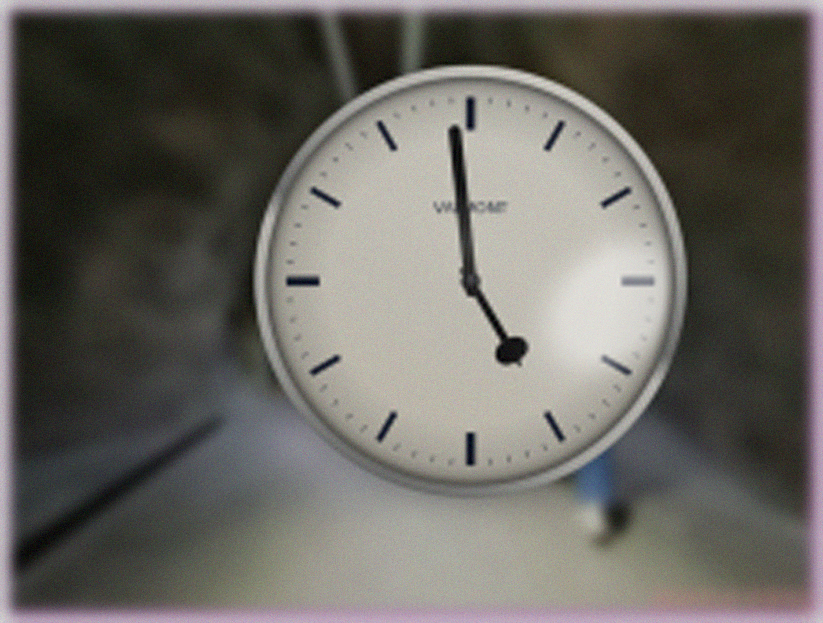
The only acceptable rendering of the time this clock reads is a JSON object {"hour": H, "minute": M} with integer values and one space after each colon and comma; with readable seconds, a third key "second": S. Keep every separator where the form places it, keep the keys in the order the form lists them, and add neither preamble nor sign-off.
{"hour": 4, "minute": 59}
